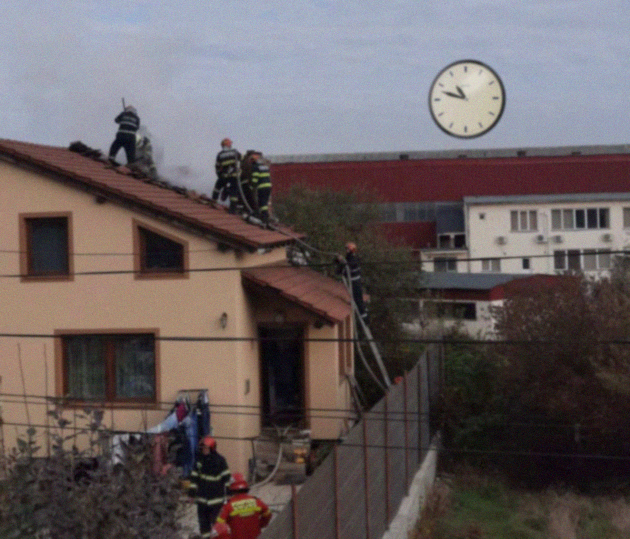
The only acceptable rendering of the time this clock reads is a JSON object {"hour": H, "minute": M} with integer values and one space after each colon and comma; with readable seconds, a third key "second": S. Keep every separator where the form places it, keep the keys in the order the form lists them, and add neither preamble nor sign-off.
{"hour": 10, "minute": 48}
